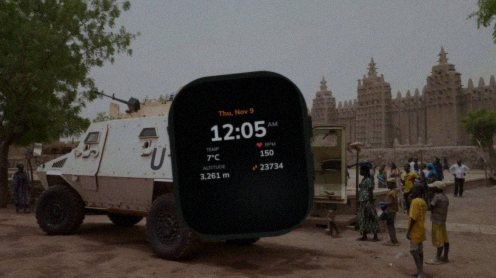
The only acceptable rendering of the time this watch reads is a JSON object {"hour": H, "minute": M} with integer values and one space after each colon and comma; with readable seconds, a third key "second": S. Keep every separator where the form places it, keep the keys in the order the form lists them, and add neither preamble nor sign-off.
{"hour": 12, "minute": 5}
